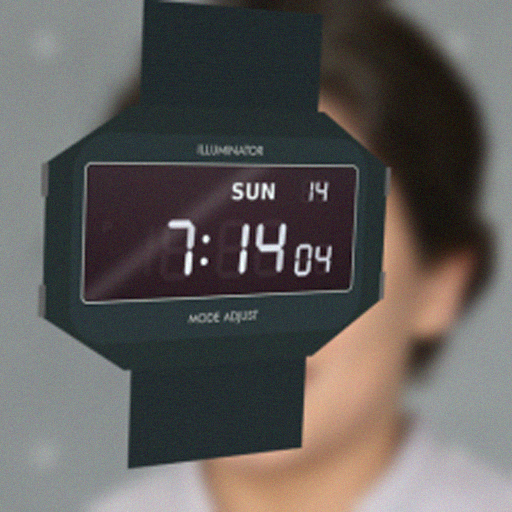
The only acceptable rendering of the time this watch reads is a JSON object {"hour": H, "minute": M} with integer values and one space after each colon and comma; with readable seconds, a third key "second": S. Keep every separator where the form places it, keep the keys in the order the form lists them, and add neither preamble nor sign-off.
{"hour": 7, "minute": 14, "second": 4}
